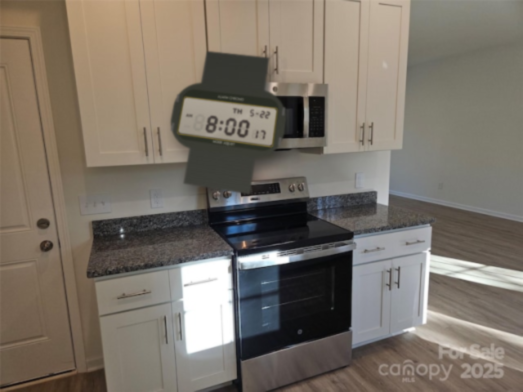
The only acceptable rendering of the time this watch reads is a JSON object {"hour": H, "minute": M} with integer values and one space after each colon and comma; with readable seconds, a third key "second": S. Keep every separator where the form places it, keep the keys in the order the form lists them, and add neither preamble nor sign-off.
{"hour": 8, "minute": 0}
